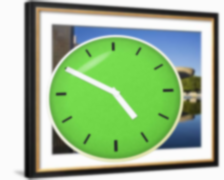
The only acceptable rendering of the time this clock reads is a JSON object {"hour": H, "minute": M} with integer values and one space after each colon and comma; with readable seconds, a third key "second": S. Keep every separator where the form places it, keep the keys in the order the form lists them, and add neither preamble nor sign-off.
{"hour": 4, "minute": 50}
